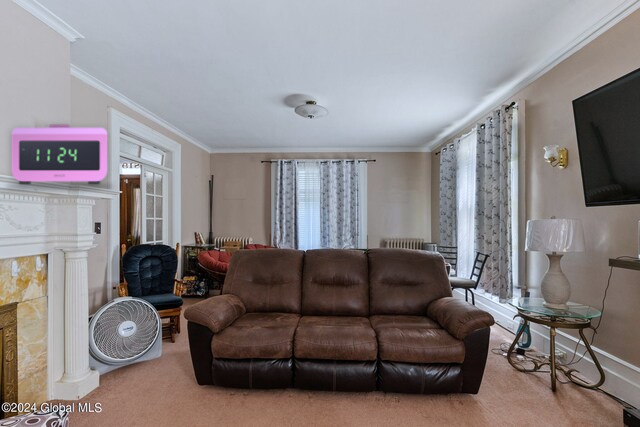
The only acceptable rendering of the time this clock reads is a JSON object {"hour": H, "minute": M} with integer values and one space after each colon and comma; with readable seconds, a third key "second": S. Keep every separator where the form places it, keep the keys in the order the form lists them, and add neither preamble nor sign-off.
{"hour": 11, "minute": 24}
